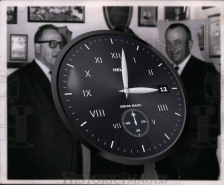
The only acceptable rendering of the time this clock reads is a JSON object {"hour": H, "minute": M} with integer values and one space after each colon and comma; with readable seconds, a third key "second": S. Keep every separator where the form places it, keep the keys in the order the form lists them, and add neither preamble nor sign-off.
{"hour": 3, "minute": 2}
